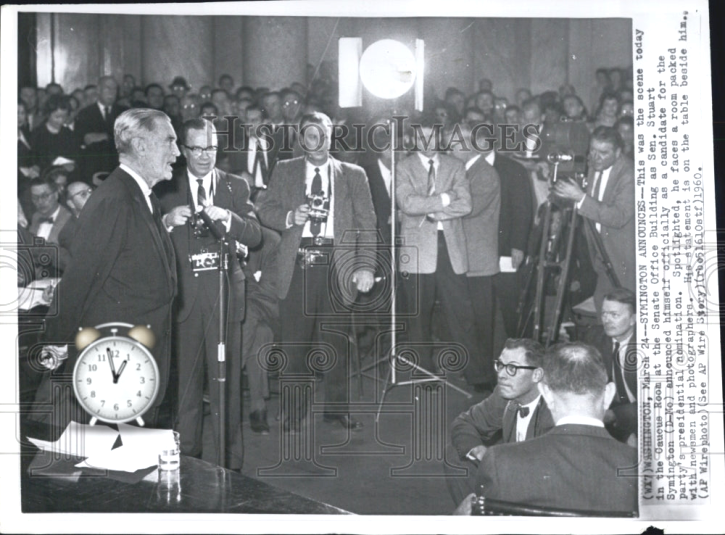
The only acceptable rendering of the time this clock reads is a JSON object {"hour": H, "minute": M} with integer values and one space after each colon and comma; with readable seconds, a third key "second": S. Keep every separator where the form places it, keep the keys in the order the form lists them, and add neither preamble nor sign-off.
{"hour": 12, "minute": 58}
